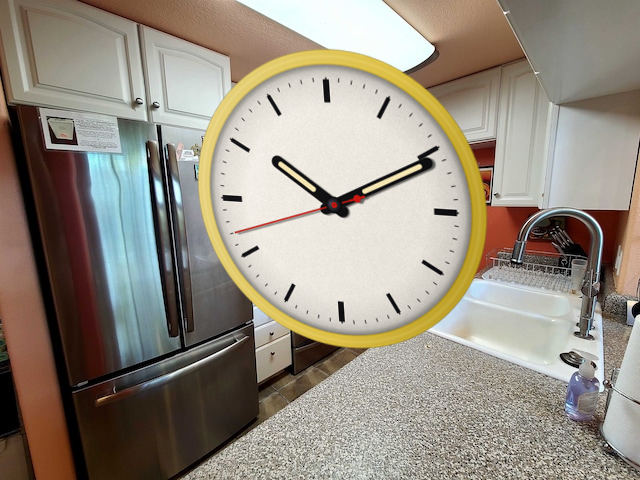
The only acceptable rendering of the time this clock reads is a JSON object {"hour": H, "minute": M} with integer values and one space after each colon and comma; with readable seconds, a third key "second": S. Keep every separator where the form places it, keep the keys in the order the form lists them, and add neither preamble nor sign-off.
{"hour": 10, "minute": 10, "second": 42}
